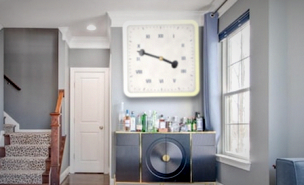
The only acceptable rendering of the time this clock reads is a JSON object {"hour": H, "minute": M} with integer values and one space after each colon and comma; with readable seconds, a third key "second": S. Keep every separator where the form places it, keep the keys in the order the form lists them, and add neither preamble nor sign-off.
{"hour": 3, "minute": 48}
